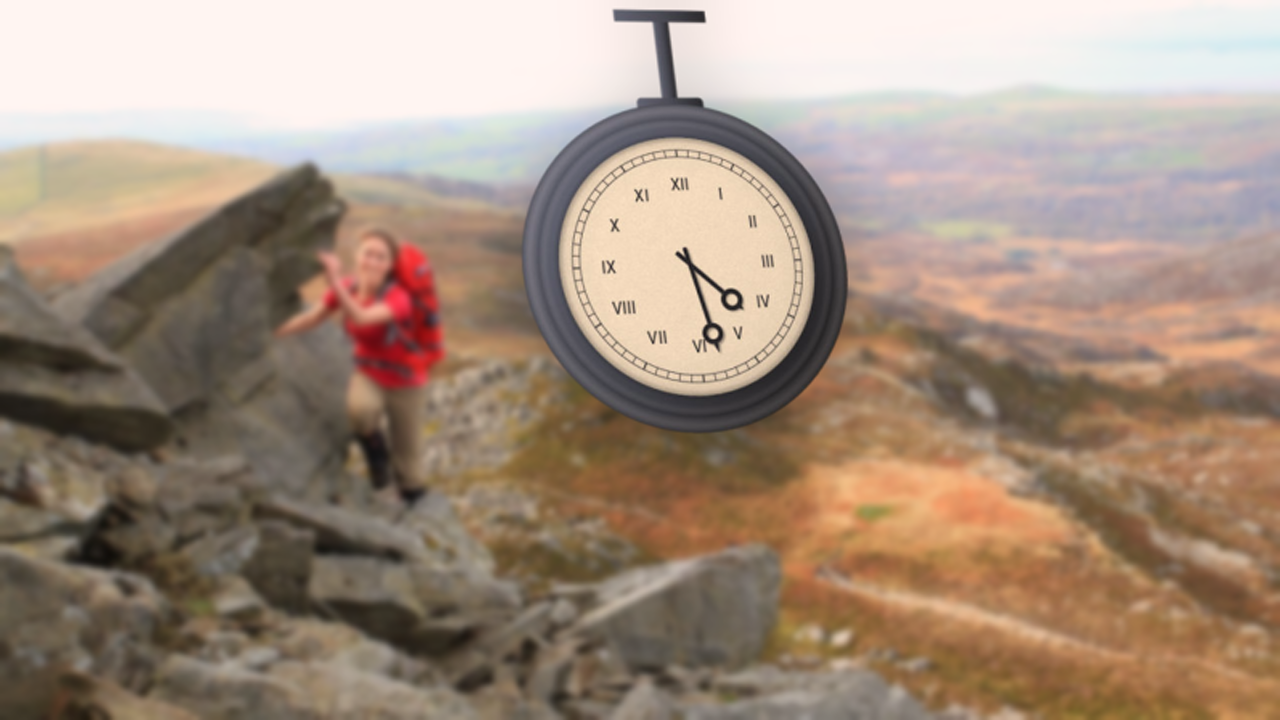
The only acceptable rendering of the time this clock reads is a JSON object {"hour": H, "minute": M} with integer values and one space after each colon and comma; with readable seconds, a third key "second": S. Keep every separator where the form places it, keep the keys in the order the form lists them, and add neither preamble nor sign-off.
{"hour": 4, "minute": 28}
